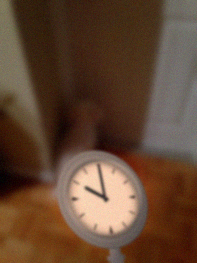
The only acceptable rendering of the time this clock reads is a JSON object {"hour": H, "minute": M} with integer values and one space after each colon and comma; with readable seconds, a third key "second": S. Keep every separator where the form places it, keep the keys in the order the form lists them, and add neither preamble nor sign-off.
{"hour": 10, "minute": 0}
